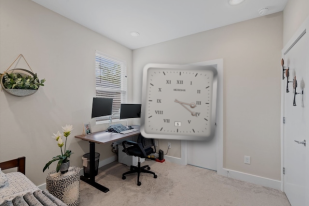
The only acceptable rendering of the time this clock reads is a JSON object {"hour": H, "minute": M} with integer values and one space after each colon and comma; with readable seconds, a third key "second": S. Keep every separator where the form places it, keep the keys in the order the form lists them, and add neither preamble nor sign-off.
{"hour": 3, "minute": 21}
